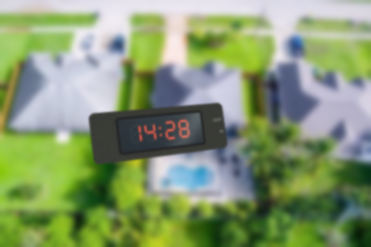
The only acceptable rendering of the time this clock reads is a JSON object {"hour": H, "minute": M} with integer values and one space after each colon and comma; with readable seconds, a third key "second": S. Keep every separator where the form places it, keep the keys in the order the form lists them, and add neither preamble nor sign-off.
{"hour": 14, "minute": 28}
